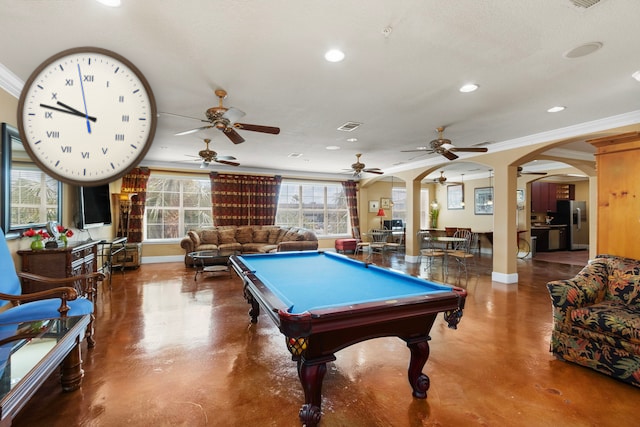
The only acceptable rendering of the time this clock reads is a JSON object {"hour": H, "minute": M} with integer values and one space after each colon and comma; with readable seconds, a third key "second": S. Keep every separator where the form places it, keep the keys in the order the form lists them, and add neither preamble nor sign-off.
{"hour": 9, "minute": 46, "second": 58}
